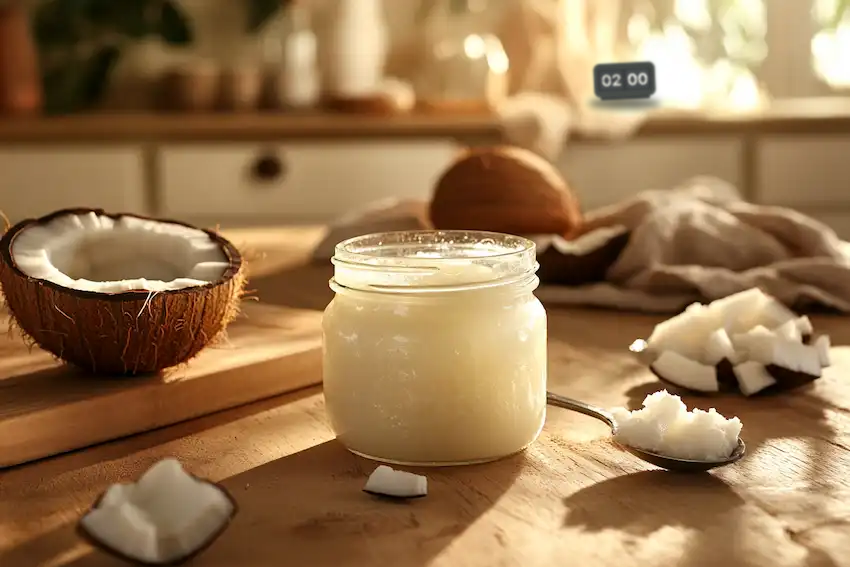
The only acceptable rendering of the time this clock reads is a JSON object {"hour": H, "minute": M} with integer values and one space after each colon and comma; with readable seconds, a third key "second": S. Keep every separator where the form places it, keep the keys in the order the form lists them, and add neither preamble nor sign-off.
{"hour": 2, "minute": 0}
